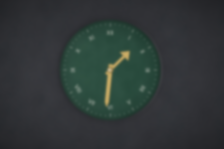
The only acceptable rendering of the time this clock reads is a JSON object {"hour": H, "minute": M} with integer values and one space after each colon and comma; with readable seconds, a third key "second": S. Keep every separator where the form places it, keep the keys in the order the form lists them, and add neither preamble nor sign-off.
{"hour": 1, "minute": 31}
